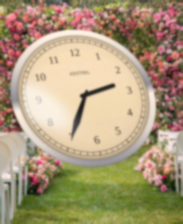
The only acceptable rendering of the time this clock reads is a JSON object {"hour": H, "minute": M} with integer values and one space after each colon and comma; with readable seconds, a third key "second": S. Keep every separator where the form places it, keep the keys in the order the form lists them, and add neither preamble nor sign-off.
{"hour": 2, "minute": 35}
